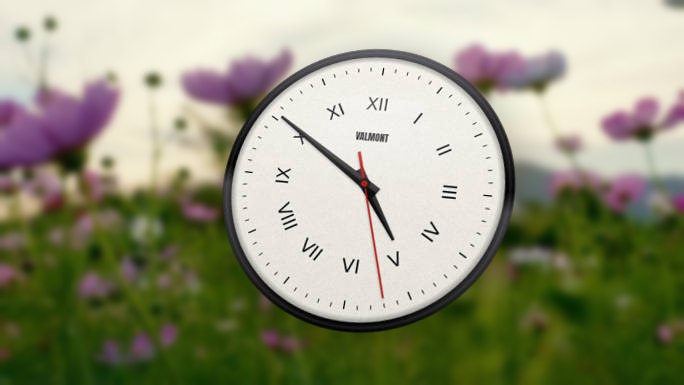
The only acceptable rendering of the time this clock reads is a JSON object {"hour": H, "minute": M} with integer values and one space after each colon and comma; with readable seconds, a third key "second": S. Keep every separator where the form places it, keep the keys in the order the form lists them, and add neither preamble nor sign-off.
{"hour": 4, "minute": 50, "second": 27}
